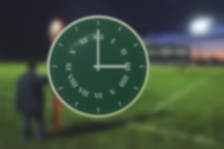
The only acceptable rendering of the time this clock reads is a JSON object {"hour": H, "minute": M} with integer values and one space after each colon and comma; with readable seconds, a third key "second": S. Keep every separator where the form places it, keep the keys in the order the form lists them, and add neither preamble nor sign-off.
{"hour": 3, "minute": 0}
